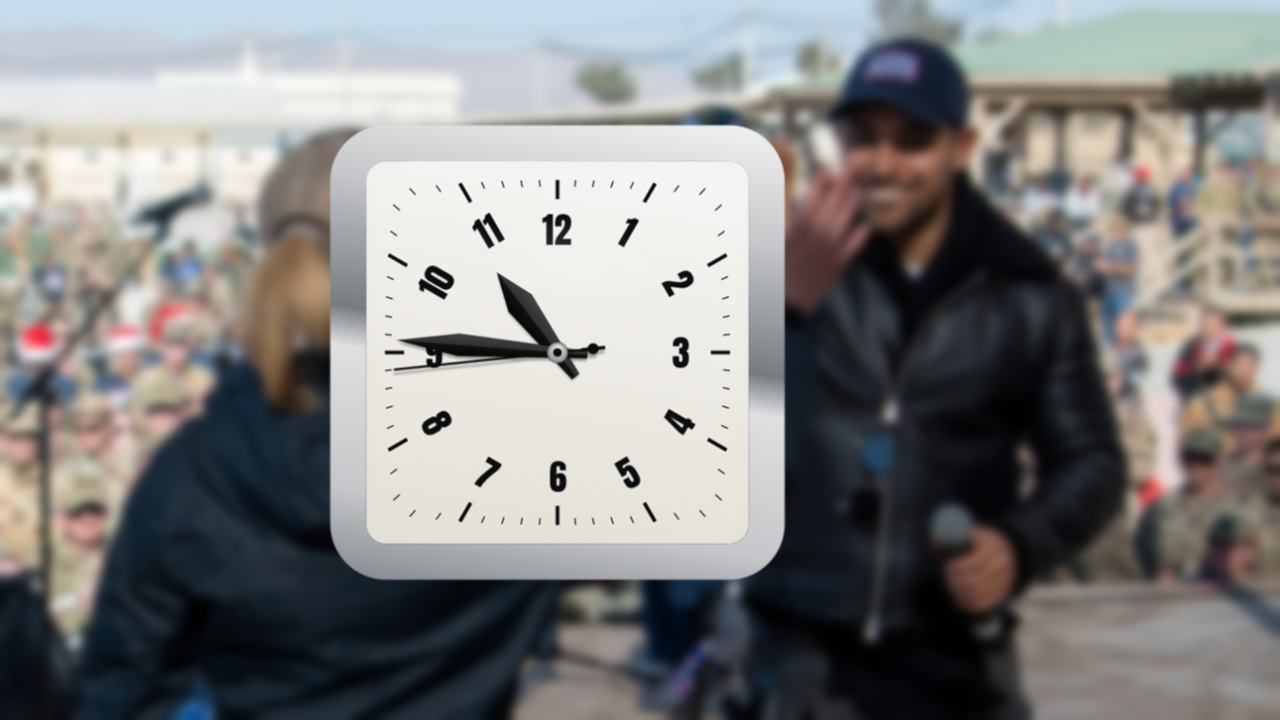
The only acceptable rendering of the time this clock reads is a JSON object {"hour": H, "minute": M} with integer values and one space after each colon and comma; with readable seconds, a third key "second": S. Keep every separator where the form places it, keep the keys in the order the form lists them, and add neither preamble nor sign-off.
{"hour": 10, "minute": 45, "second": 44}
